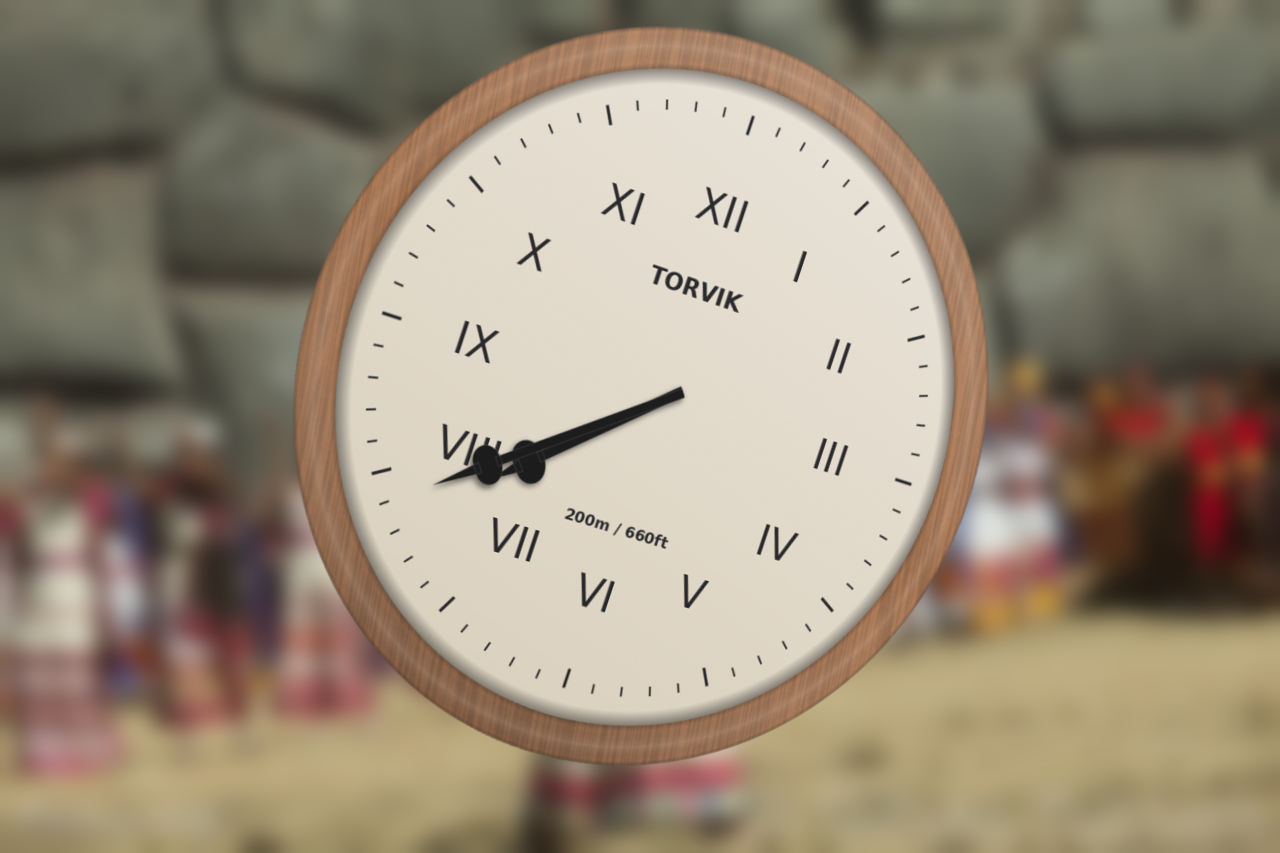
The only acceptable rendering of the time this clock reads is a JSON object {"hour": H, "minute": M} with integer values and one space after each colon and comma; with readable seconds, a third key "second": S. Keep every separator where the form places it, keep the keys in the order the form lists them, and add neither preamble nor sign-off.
{"hour": 7, "minute": 39}
